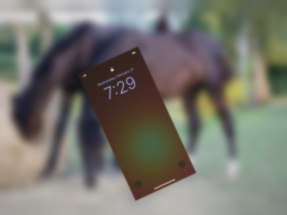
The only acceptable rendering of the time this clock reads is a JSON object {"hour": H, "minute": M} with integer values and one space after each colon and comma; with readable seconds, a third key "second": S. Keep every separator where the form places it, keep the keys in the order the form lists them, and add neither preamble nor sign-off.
{"hour": 7, "minute": 29}
